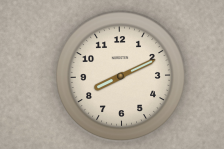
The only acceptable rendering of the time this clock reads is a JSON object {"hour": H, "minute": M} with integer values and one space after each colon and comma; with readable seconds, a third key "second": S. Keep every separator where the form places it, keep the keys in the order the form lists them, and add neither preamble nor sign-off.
{"hour": 8, "minute": 11}
